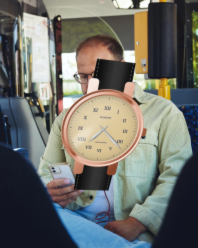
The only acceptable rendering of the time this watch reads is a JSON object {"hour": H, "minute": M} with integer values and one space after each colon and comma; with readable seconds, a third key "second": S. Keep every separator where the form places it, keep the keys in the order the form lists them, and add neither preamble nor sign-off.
{"hour": 7, "minute": 22}
